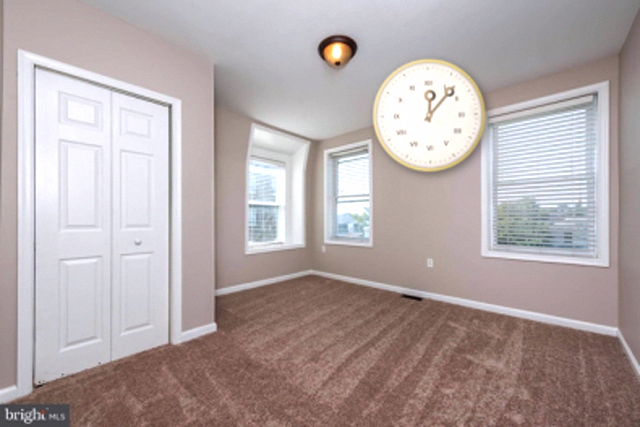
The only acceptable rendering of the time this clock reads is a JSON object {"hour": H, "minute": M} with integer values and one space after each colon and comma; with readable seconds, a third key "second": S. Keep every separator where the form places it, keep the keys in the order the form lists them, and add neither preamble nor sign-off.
{"hour": 12, "minute": 7}
